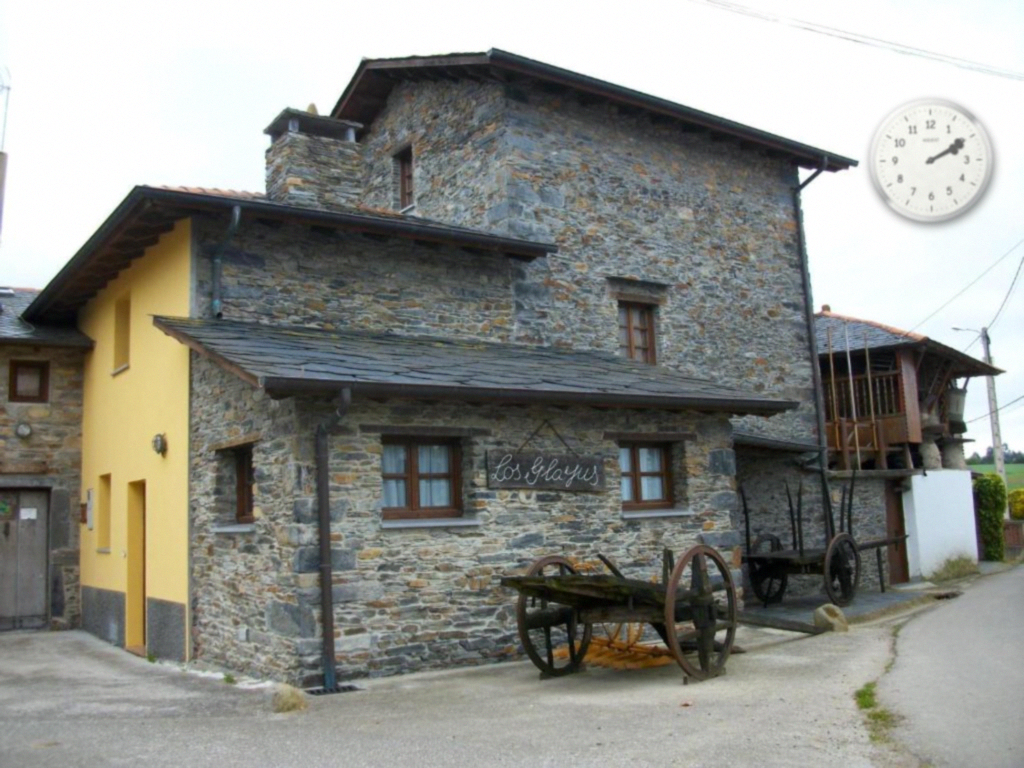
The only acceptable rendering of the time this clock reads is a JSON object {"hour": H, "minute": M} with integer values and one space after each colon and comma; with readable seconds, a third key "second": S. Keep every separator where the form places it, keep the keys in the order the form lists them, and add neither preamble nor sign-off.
{"hour": 2, "minute": 10}
